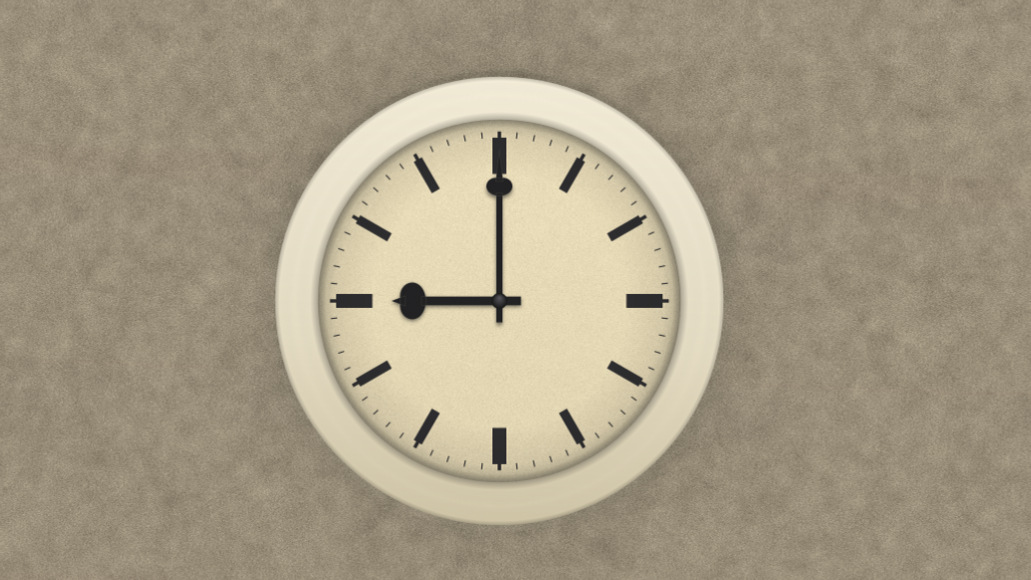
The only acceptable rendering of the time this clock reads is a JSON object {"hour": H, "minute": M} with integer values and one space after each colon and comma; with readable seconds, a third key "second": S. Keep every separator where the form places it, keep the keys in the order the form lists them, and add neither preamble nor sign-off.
{"hour": 9, "minute": 0}
